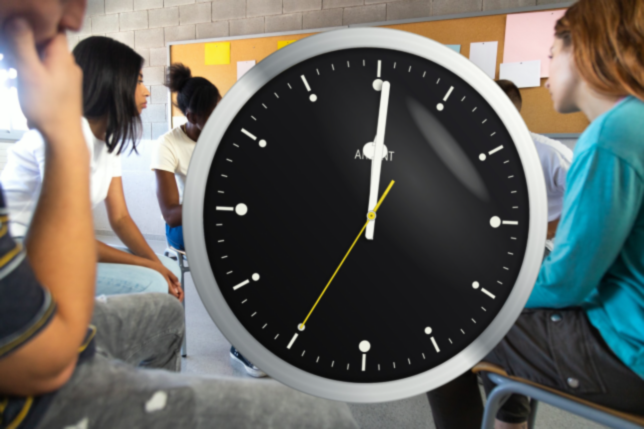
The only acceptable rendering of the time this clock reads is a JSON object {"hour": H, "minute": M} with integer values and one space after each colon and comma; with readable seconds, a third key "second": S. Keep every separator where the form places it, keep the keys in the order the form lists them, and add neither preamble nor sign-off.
{"hour": 12, "minute": 0, "second": 35}
